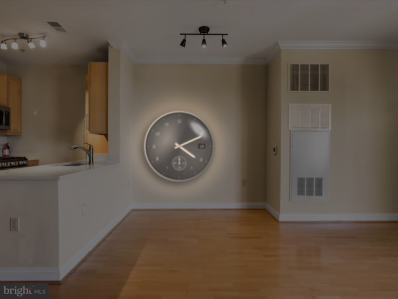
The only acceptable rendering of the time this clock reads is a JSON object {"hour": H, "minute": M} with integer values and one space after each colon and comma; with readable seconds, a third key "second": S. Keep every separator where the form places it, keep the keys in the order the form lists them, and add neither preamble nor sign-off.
{"hour": 4, "minute": 11}
